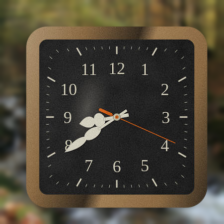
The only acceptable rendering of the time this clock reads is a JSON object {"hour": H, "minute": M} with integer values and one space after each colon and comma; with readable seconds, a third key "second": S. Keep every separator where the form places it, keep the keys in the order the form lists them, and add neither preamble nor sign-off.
{"hour": 8, "minute": 39, "second": 19}
